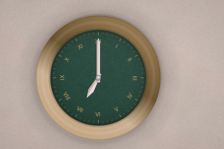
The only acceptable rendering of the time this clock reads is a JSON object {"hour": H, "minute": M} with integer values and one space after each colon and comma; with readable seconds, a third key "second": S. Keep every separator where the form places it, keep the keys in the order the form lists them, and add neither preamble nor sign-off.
{"hour": 7, "minute": 0}
